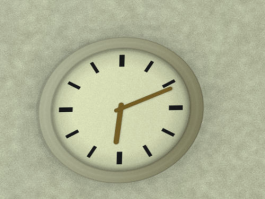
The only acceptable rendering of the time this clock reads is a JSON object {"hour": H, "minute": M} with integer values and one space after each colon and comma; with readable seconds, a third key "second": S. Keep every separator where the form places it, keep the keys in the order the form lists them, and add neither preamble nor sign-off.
{"hour": 6, "minute": 11}
